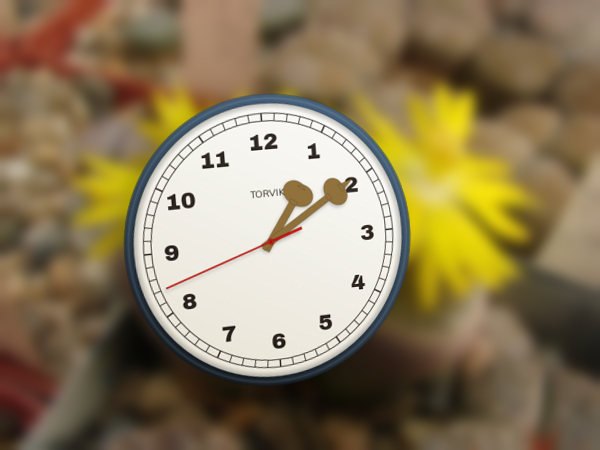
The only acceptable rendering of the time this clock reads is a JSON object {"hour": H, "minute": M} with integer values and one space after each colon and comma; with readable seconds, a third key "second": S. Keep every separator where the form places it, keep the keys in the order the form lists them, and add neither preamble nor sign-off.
{"hour": 1, "minute": 9, "second": 42}
